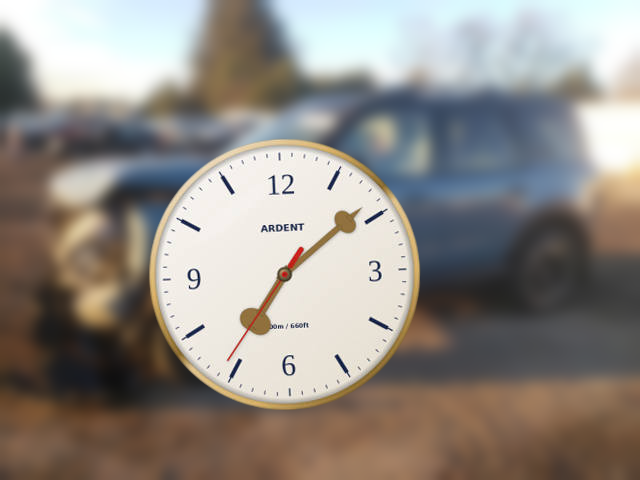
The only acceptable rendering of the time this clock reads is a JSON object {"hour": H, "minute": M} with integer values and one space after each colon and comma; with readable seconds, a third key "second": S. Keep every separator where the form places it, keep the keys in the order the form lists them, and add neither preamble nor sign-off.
{"hour": 7, "minute": 8, "second": 36}
